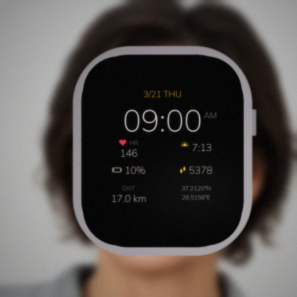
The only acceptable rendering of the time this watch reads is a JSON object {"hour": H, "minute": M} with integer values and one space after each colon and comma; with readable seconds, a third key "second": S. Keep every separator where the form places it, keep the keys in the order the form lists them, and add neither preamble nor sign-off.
{"hour": 9, "minute": 0}
